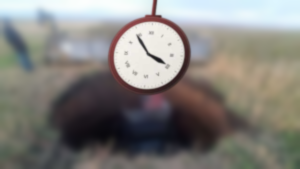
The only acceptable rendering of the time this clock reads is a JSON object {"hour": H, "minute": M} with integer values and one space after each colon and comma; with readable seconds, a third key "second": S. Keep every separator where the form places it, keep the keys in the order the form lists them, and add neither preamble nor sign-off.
{"hour": 3, "minute": 54}
